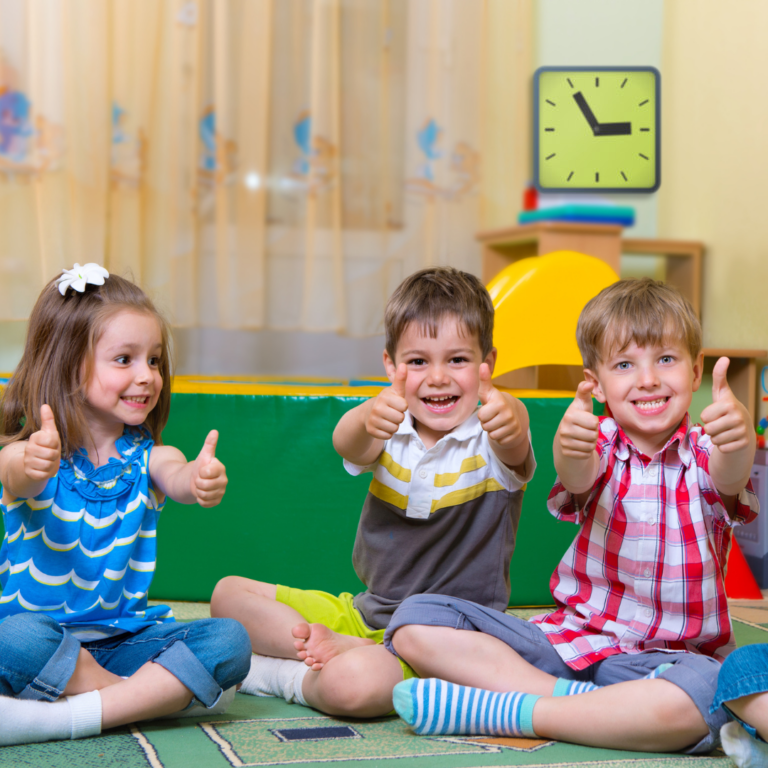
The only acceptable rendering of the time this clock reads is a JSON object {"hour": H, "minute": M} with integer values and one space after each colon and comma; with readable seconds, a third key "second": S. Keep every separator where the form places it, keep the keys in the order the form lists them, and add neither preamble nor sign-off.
{"hour": 2, "minute": 55}
